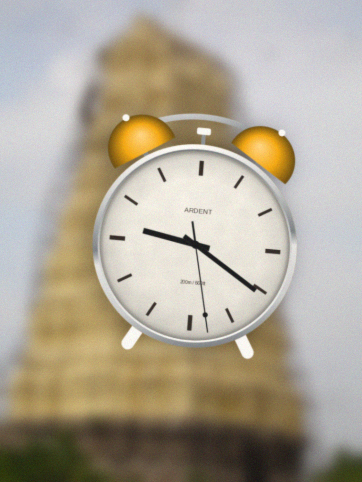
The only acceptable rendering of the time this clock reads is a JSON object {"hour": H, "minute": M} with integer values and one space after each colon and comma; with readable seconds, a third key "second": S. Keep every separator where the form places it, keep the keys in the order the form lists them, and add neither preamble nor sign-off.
{"hour": 9, "minute": 20, "second": 28}
